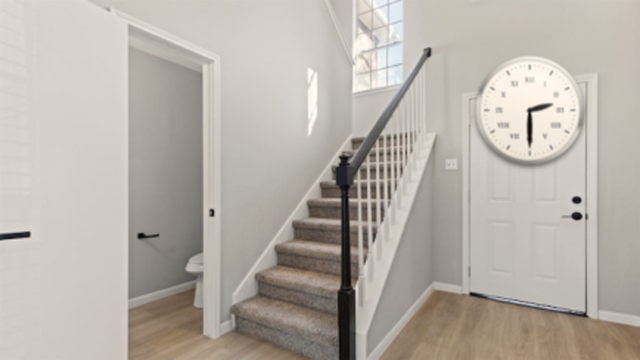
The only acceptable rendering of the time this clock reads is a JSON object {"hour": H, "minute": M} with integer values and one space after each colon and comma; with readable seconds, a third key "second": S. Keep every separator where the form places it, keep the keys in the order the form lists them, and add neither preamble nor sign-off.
{"hour": 2, "minute": 30}
